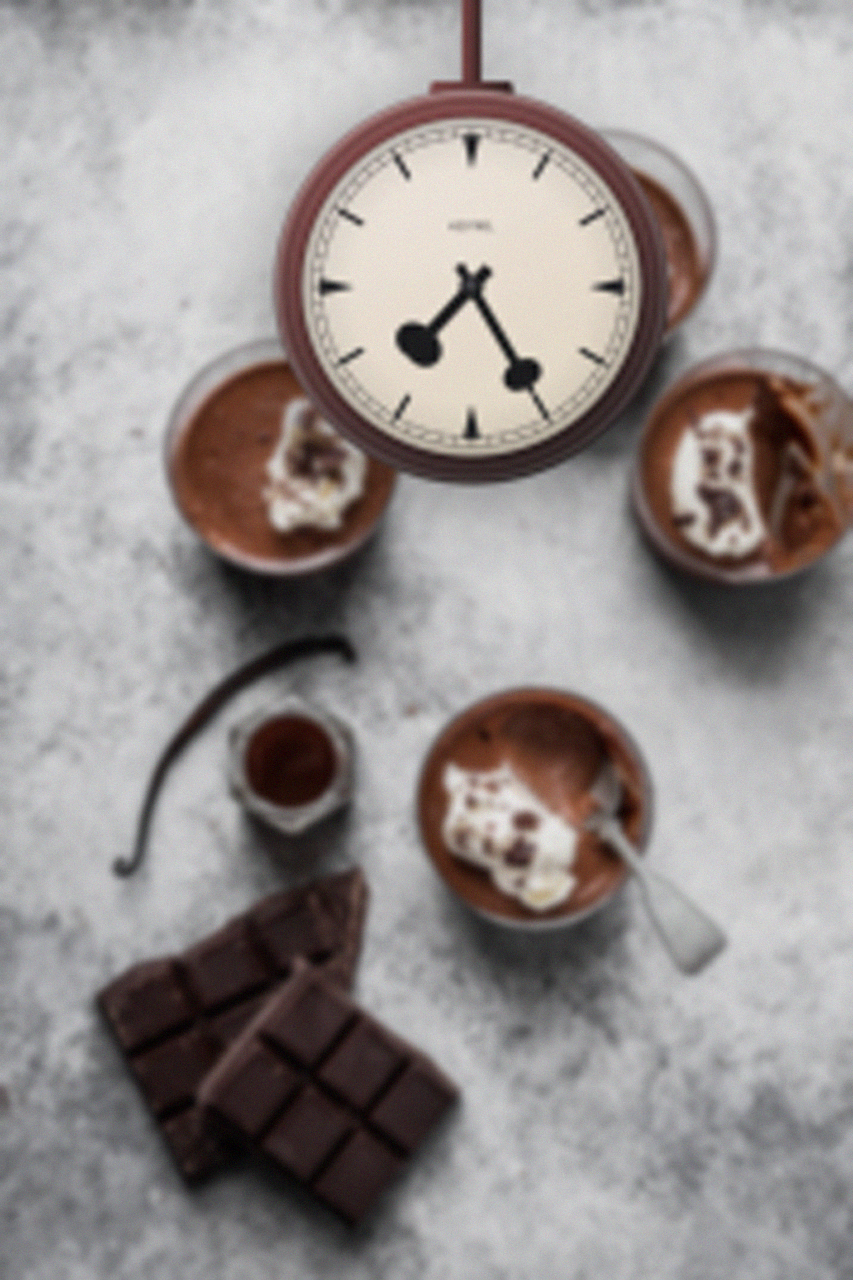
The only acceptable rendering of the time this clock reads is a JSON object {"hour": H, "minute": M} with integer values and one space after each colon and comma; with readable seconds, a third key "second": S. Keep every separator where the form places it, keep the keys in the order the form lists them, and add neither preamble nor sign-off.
{"hour": 7, "minute": 25}
